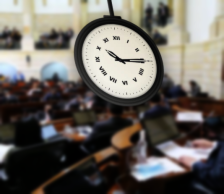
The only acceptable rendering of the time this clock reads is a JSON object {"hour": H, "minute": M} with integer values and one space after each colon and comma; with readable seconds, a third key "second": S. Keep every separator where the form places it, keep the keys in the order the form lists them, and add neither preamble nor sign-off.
{"hour": 10, "minute": 15}
